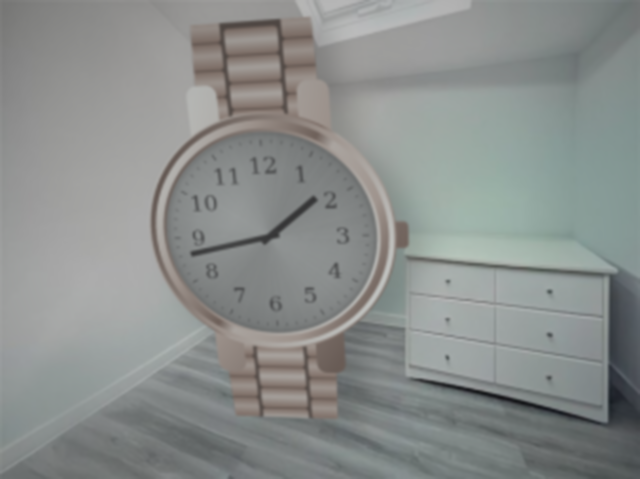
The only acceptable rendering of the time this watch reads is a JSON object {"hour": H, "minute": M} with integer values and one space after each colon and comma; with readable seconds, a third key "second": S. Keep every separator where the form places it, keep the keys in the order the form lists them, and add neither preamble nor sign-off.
{"hour": 1, "minute": 43}
